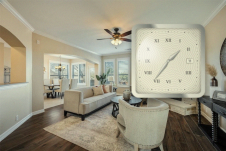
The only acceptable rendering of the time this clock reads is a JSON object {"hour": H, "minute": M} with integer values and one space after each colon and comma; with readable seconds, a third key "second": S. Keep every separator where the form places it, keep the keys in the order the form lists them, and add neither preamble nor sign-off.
{"hour": 1, "minute": 36}
